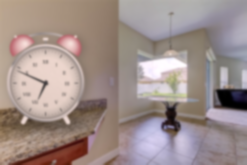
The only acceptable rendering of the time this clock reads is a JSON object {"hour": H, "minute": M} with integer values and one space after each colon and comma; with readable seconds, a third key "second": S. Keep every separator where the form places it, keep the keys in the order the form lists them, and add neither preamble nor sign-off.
{"hour": 6, "minute": 49}
